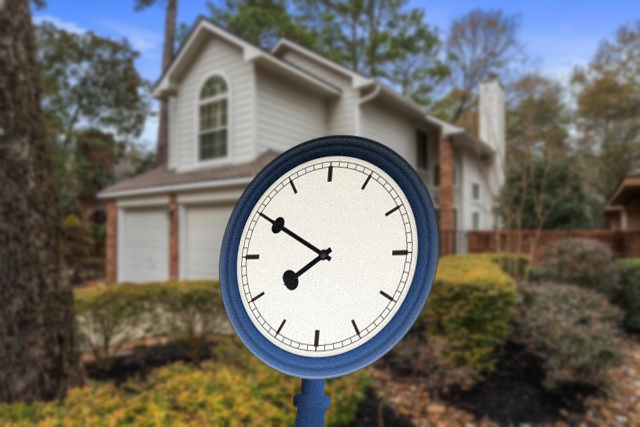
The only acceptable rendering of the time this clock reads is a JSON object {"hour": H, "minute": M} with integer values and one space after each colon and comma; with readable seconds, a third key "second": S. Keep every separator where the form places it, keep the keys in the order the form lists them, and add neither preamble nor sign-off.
{"hour": 7, "minute": 50}
